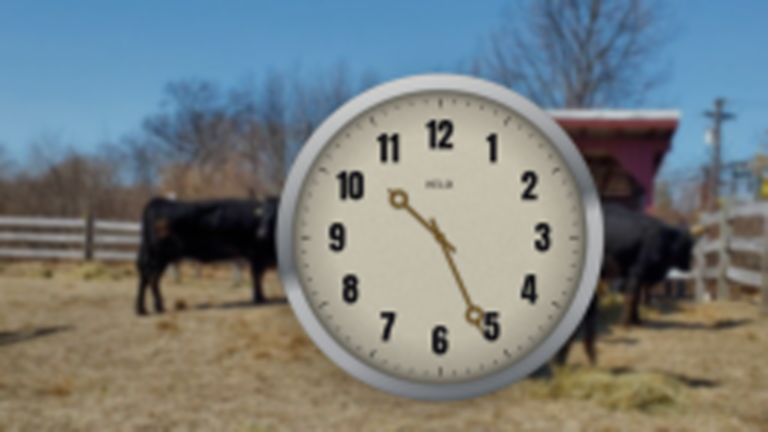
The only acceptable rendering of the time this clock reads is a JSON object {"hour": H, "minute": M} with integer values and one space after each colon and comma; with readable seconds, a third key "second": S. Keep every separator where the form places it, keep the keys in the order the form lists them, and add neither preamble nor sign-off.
{"hour": 10, "minute": 26}
